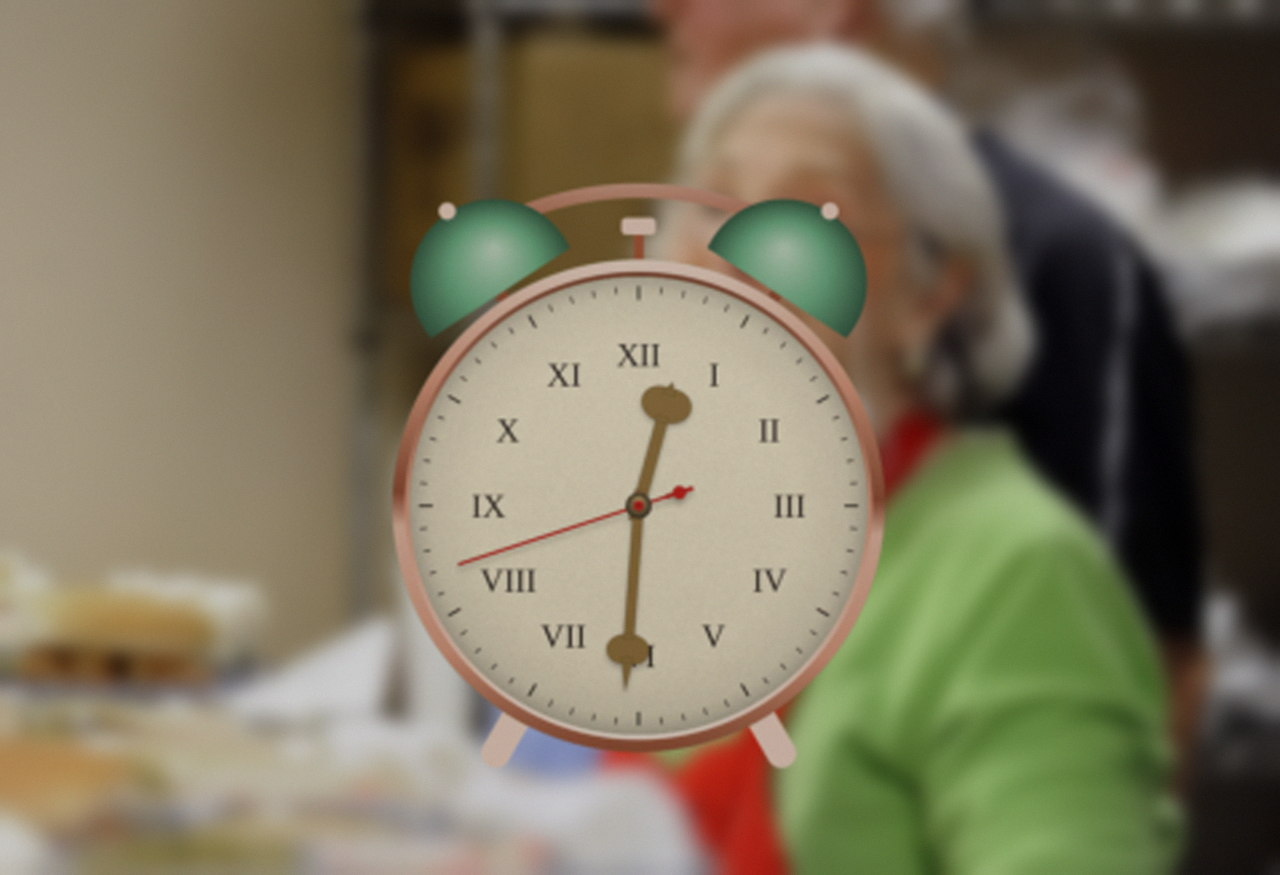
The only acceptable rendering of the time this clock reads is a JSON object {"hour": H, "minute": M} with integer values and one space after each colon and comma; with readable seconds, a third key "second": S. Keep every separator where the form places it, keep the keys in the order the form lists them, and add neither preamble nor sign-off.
{"hour": 12, "minute": 30, "second": 42}
